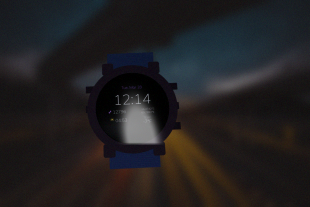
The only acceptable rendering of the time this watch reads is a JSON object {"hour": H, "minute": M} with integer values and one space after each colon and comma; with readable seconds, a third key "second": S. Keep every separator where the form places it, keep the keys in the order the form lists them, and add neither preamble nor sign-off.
{"hour": 12, "minute": 14}
